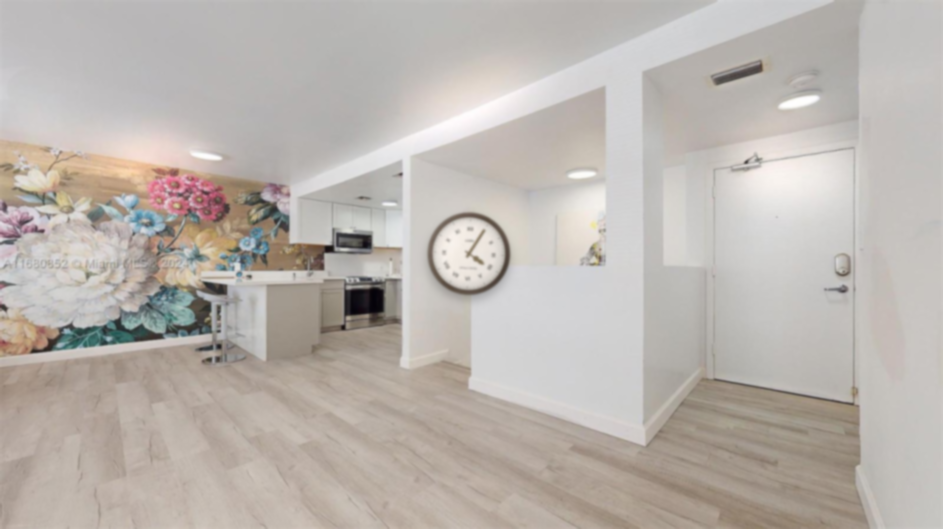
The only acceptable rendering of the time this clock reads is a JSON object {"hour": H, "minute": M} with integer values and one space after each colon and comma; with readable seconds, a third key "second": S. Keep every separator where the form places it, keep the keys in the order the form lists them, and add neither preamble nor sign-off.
{"hour": 4, "minute": 5}
